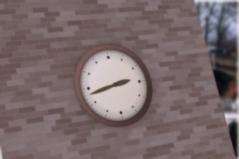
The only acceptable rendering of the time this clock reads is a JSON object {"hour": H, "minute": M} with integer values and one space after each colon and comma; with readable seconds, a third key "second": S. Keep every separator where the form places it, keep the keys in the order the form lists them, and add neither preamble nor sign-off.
{"hour": 2, "minute": 43}
